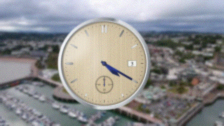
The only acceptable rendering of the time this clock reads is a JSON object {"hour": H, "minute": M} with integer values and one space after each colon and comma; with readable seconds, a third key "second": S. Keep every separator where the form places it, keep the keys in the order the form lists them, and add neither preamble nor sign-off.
{"hour": 4, "minute": 20}
